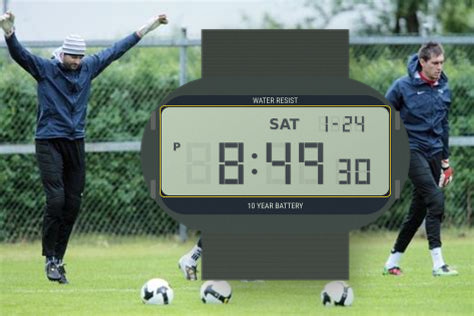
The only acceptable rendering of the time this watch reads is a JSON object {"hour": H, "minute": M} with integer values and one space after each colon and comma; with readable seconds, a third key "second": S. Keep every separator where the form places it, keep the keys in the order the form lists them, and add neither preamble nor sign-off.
{"hour": 8, "minute": 49, "second": 30}
